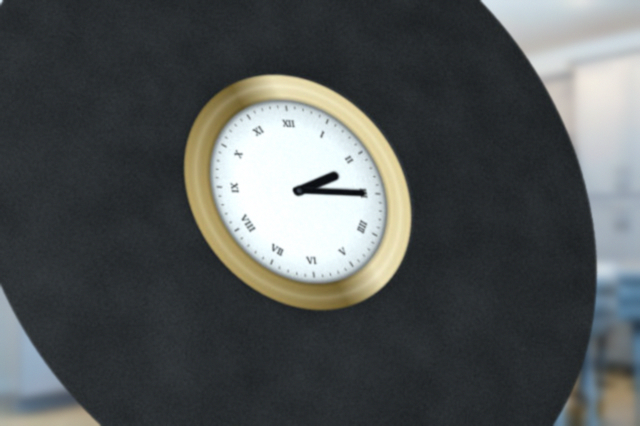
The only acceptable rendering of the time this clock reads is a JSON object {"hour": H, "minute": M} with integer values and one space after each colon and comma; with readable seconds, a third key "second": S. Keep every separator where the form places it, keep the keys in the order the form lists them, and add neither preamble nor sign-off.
{"hour": 2, "minute": 15}
